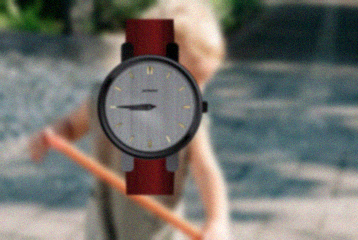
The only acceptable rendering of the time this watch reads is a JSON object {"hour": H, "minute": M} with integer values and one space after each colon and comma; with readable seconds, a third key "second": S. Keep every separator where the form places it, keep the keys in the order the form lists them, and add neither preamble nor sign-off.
{"hour": 8, "minute": 45}
